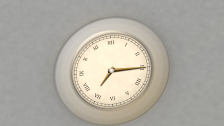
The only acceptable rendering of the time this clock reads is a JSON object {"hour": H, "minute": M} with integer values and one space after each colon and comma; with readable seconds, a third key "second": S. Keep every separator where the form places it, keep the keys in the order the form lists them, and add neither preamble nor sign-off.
{"hour": 7, "minute": 15}
